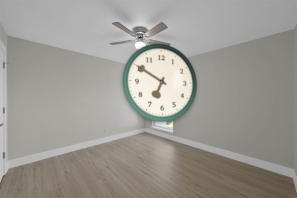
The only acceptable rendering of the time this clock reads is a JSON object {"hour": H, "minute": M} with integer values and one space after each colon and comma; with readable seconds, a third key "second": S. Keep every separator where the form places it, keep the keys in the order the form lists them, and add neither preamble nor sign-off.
{"hour": 6, "minute": 50}
